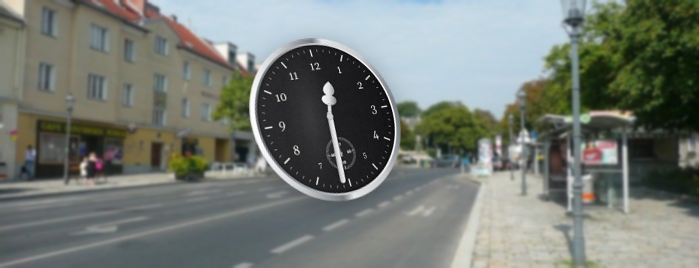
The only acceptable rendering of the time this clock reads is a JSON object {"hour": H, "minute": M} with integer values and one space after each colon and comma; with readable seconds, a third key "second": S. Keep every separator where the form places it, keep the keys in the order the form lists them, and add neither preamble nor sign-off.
{"hour": 12, "minute": 31}
